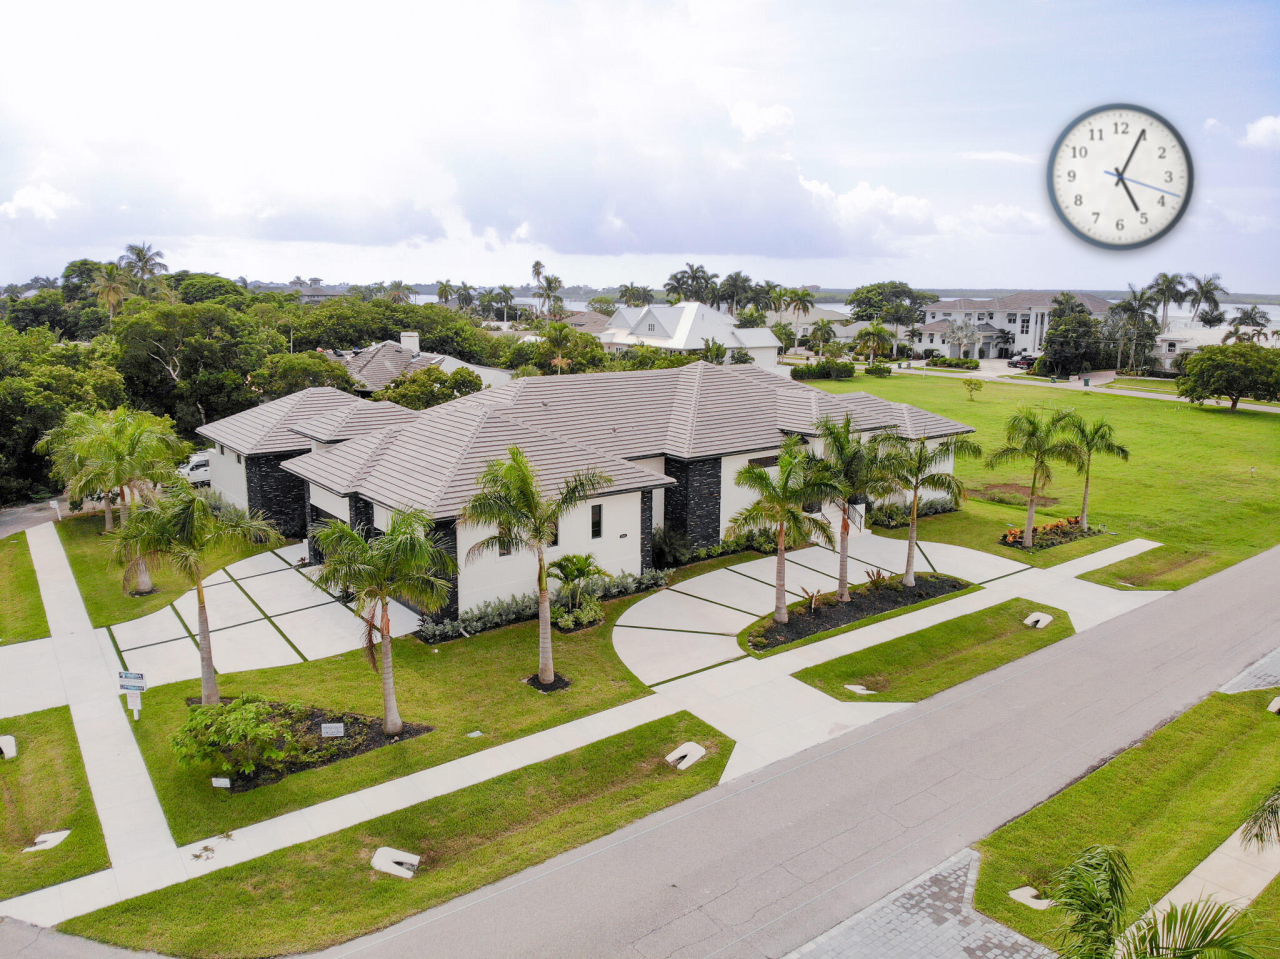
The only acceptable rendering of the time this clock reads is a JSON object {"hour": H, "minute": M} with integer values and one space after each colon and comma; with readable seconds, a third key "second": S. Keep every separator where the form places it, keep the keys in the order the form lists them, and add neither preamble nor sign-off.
{"hour": 5, "minute": 4, "second": 18}
